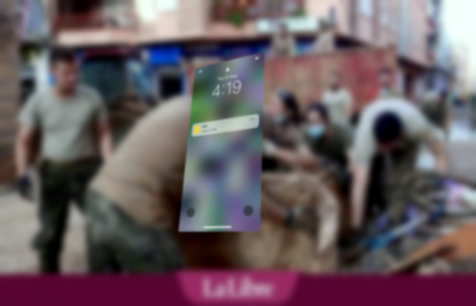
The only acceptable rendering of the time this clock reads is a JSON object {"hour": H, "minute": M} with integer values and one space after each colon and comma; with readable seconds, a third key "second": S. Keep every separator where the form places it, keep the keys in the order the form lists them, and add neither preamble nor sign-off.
{"hour": 4, "minute": 19}
